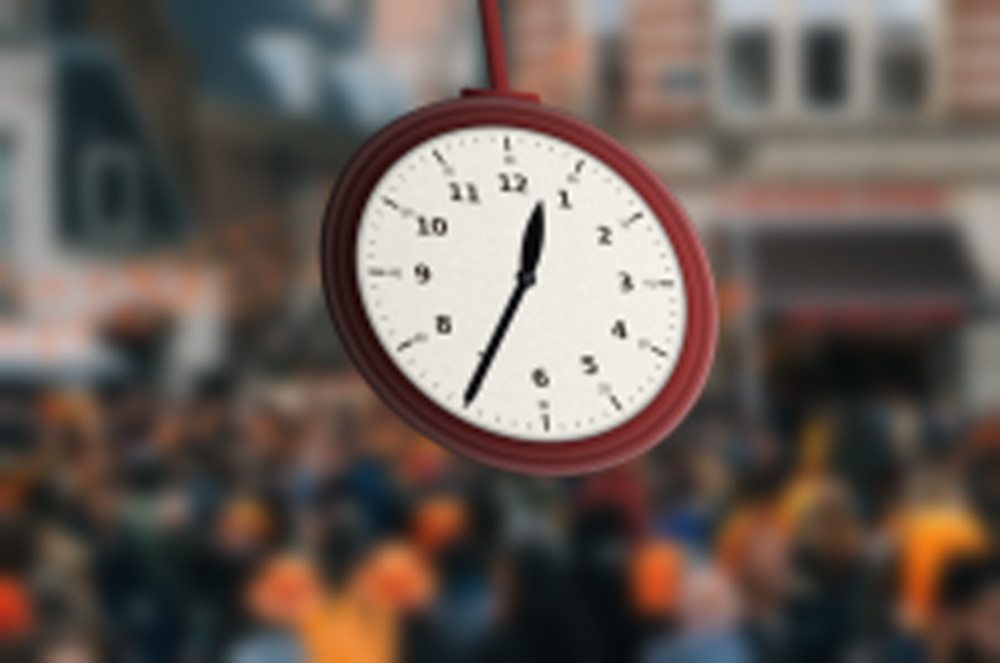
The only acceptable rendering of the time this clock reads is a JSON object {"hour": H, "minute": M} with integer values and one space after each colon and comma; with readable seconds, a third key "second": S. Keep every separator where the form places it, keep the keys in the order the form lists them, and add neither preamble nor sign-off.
{"hour": 12, "minute": 35}
